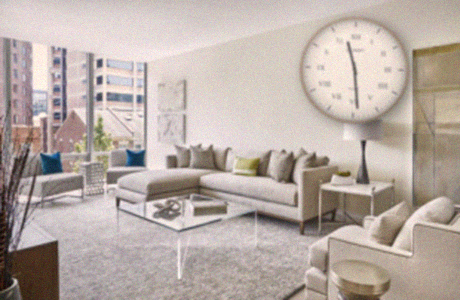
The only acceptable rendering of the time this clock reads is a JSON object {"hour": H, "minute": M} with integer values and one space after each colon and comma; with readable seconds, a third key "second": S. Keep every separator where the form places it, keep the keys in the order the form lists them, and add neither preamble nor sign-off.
{"hour": 11, "minute": 29}
